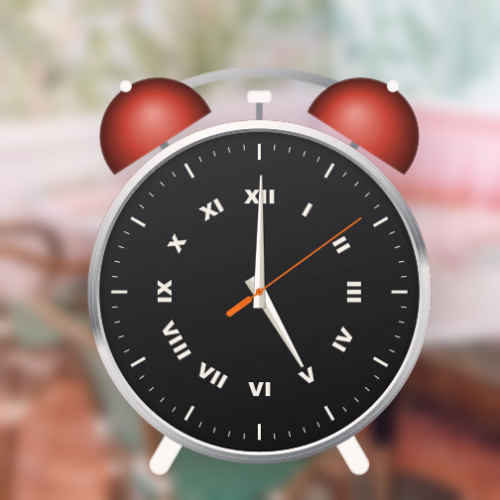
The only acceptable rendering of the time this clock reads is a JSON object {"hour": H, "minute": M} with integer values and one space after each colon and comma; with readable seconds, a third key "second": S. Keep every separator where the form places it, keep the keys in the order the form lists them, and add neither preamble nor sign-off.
{"hour": 5, "minute": 0, "second": 9}
